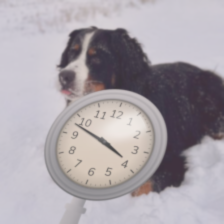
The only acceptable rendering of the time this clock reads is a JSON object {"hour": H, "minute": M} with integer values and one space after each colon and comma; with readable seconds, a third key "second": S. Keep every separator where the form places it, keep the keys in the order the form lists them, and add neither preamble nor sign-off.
{"hour": 3, "minute": 48}
